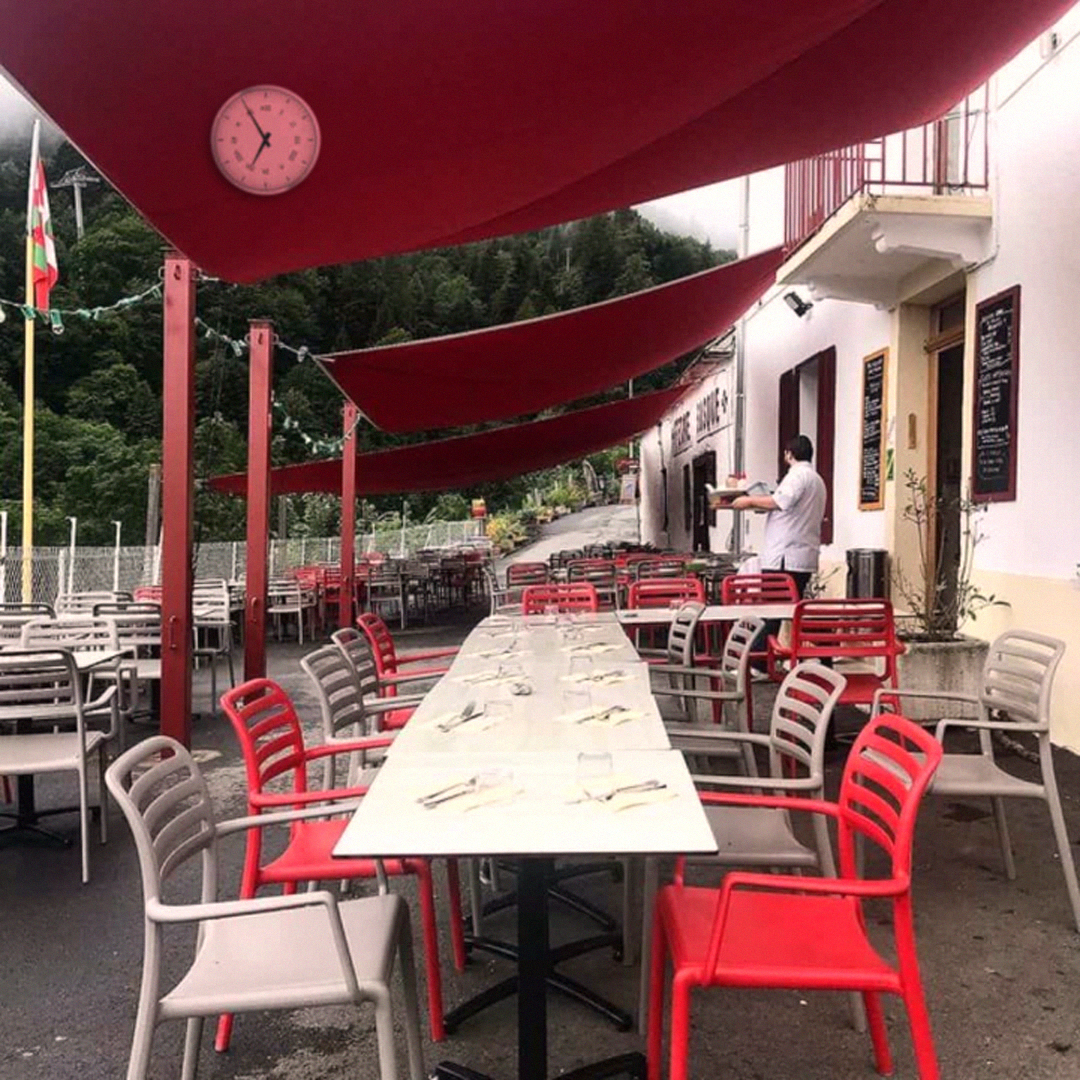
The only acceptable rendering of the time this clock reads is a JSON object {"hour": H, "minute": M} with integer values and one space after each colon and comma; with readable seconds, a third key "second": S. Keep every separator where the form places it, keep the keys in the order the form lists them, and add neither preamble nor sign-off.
{"hour": 6, "minute": 55}
